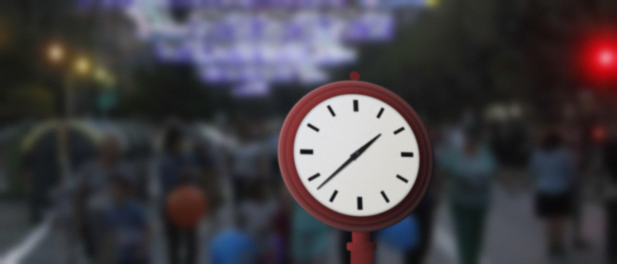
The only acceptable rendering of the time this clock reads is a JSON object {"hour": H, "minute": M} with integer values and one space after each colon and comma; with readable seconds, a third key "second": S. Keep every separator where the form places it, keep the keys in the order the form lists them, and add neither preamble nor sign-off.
{"hour": 1, "minute": 38}
